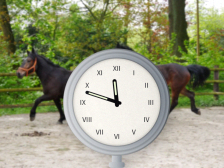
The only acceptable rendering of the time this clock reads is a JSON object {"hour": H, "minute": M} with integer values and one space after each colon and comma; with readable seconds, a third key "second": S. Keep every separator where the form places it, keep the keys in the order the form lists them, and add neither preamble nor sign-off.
{"hour": 11, "minute": 48}
